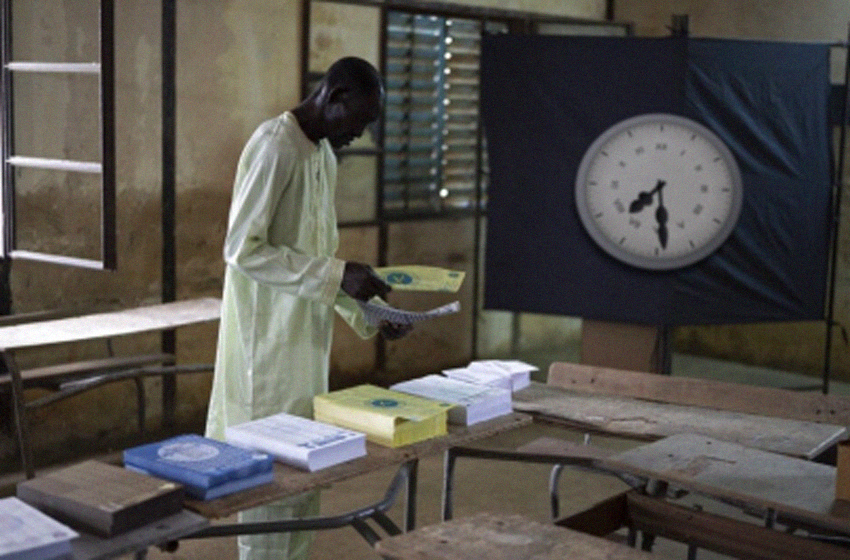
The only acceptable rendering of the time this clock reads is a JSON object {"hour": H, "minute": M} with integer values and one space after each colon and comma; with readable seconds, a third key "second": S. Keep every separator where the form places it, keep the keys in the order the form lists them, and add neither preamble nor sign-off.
{"hour": 7, "minute": 29}
